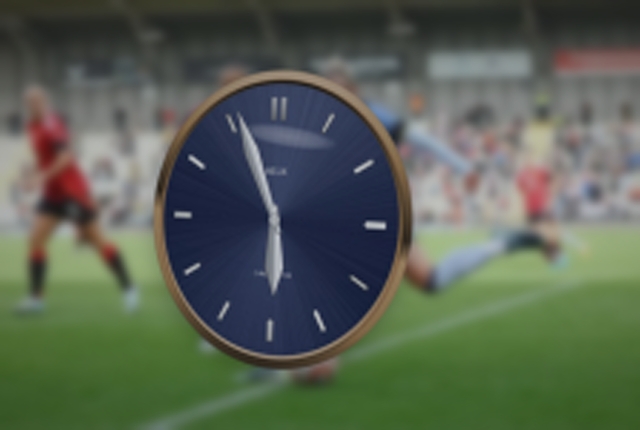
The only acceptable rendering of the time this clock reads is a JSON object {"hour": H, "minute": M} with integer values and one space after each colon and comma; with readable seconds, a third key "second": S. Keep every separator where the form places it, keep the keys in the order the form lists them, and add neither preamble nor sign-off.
{"hour": 5, "minute": 56}
